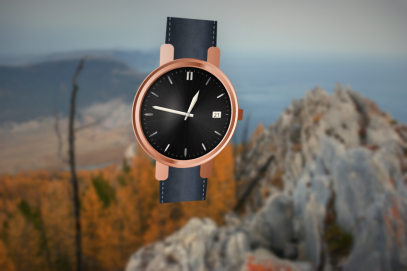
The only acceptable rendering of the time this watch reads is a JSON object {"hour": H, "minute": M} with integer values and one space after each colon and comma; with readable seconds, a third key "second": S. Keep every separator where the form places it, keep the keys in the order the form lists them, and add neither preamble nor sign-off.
{"hour": 12, "minute": 47}
